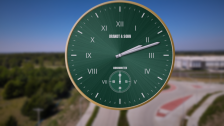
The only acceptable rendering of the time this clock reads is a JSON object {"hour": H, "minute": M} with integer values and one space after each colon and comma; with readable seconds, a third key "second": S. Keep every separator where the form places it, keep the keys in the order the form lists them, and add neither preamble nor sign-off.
{"hour": 2, "minute": 12}
